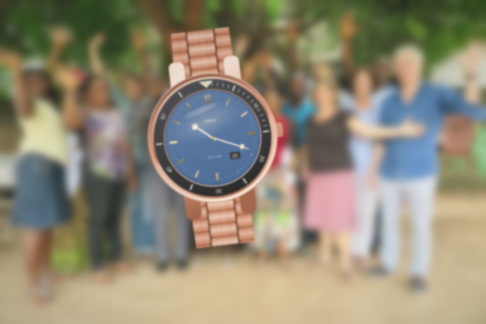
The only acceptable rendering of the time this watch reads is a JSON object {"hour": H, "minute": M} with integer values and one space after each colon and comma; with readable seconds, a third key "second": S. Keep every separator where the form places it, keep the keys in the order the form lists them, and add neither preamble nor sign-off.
{"hour": 10, "minute": 19}
